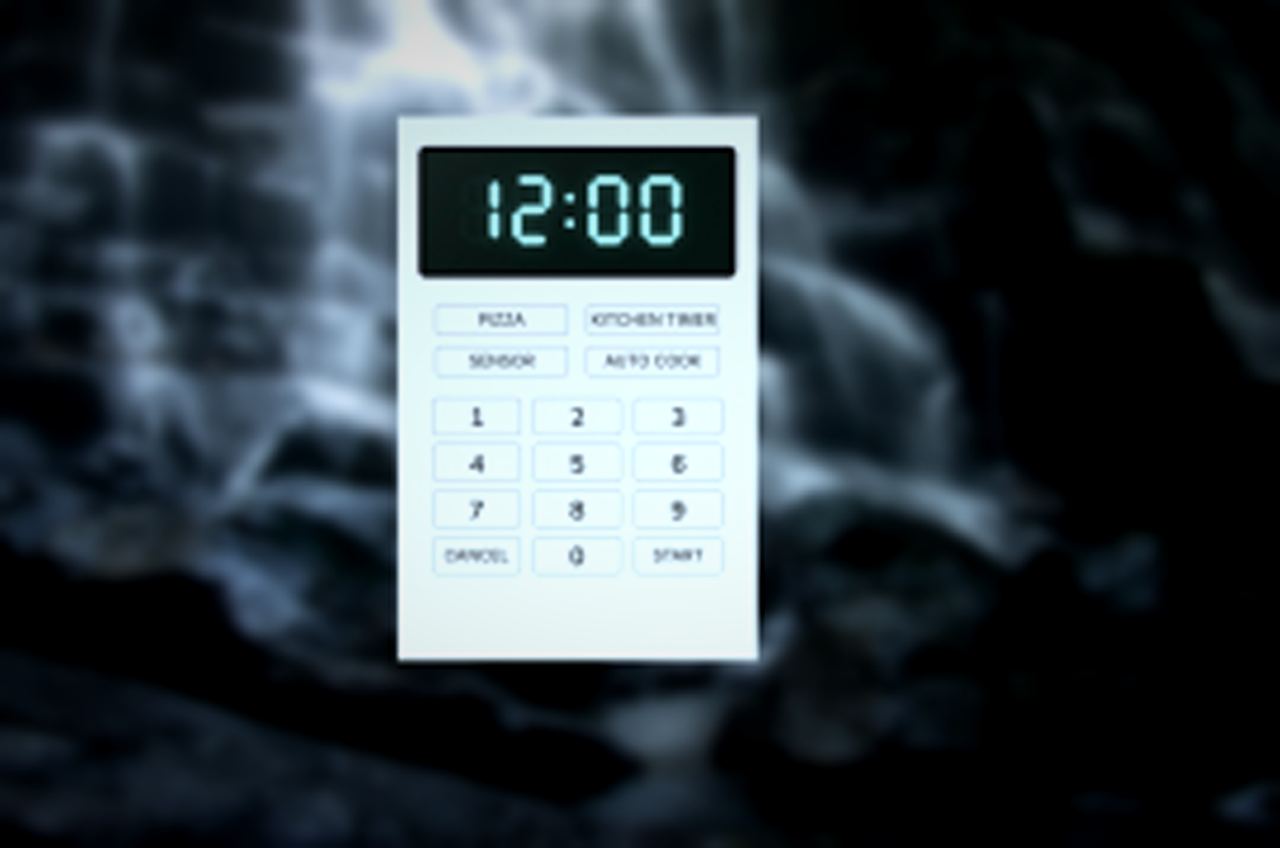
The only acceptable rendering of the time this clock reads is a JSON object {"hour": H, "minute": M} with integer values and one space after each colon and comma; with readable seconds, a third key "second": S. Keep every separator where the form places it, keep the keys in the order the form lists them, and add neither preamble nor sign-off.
{"hour": 12, "minute": 0}
